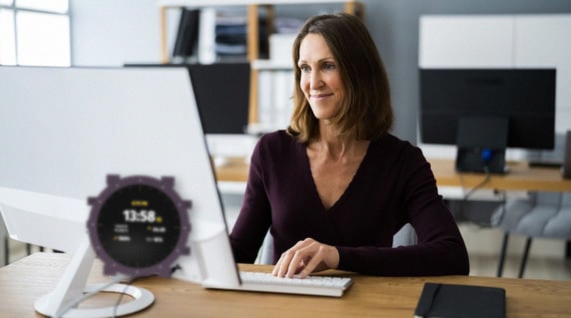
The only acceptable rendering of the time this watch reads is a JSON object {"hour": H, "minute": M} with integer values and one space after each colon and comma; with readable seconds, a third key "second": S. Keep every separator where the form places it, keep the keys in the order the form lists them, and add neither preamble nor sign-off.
{"hour": 13, "minute": 58}
